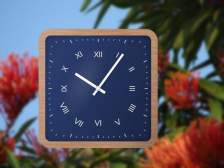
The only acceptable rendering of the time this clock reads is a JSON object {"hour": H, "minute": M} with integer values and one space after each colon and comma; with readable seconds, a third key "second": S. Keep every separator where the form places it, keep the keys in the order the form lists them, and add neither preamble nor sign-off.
{"hour": 10, "minute": 6}
